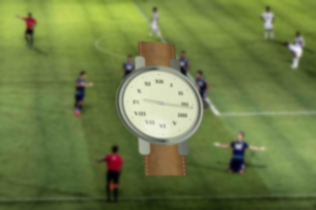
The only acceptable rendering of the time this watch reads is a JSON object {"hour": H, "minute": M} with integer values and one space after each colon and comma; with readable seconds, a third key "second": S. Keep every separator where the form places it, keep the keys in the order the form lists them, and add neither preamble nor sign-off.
{"hour": 9, "minute": 16}
